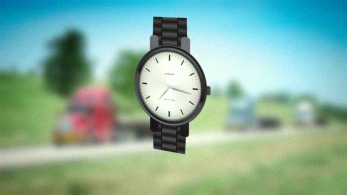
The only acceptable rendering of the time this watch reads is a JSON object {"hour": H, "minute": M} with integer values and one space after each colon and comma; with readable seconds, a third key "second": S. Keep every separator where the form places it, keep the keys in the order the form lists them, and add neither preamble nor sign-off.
{"hour": 7, "minute": 17}
